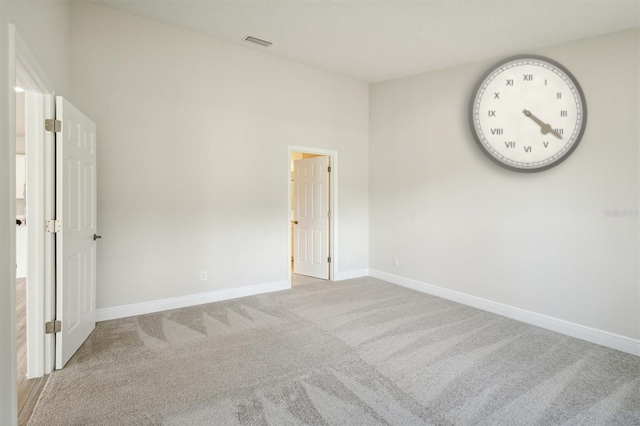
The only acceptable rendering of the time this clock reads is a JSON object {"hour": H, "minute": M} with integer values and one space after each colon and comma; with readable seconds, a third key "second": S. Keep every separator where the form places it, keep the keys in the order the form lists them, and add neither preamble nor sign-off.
{"hour": 4, "minute": 21}
